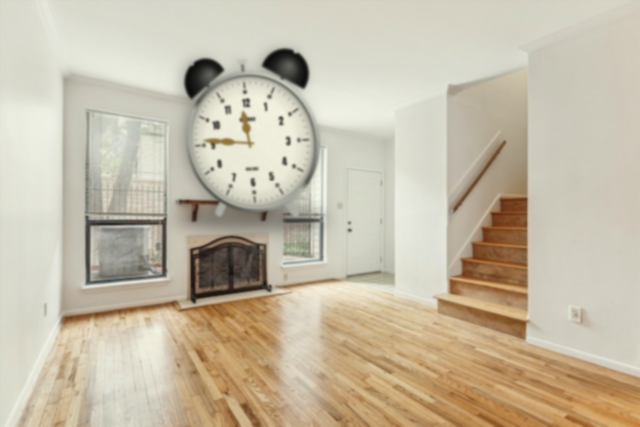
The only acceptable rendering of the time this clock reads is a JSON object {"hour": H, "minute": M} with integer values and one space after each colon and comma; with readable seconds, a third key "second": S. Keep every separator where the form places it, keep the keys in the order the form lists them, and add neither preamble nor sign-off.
{"hour": 11, "minute": 46}
